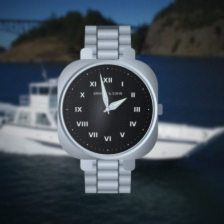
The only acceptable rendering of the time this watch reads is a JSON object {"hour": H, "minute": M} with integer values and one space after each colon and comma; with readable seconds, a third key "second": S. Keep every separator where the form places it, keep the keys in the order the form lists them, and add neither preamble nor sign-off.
{"hour": 1, "minute": 58}
